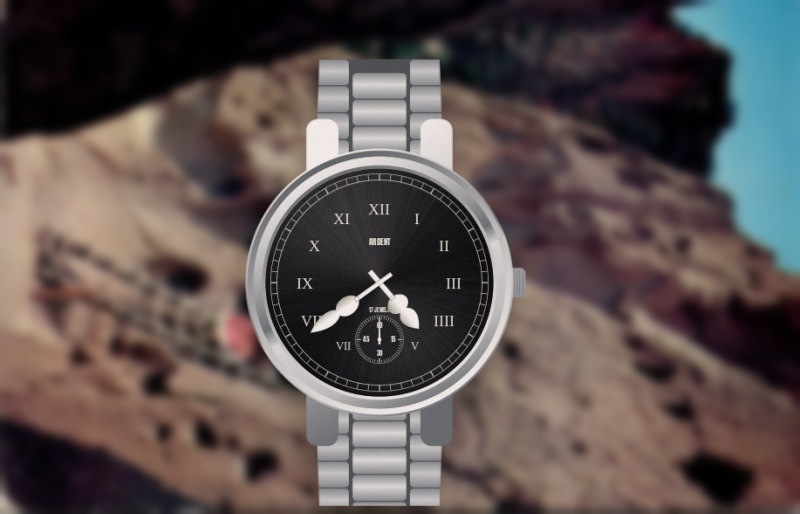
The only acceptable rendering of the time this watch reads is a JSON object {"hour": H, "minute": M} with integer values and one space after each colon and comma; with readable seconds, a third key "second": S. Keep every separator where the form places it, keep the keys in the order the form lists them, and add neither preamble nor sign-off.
{"hour": 4, "minute": 39}
